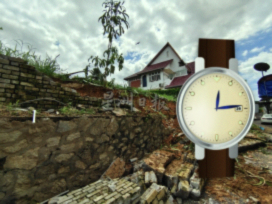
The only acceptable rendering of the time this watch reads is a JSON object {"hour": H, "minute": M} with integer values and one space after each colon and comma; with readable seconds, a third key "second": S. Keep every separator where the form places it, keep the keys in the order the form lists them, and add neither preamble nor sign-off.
{"hour": 12, "minute": 14}
